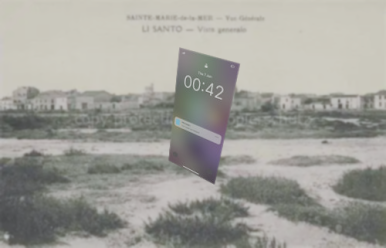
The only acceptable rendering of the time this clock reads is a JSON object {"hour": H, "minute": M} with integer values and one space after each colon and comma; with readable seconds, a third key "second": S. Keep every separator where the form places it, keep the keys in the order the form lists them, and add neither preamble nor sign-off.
{"hour": 0, "minute": 42}
